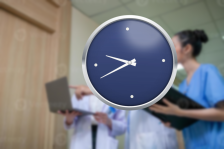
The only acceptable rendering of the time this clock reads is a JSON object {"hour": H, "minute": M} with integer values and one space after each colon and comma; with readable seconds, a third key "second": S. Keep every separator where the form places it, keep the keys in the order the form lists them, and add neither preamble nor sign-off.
{"hour": 9, "minute": 41}
